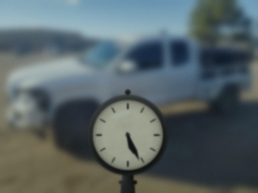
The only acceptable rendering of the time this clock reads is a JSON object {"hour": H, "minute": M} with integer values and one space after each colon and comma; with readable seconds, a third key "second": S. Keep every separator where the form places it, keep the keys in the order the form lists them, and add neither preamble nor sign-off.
{"hour": 5, "minute": 26}
